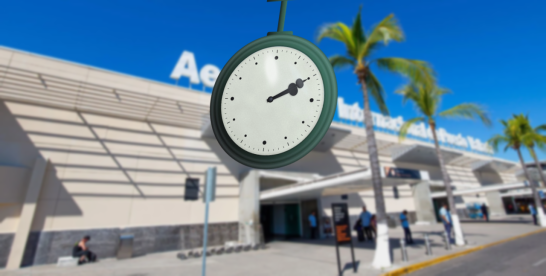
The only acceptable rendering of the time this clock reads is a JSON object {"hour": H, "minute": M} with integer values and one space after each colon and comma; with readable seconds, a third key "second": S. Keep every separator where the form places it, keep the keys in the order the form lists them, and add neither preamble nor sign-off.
{"hour": 2, "minute": 10}
